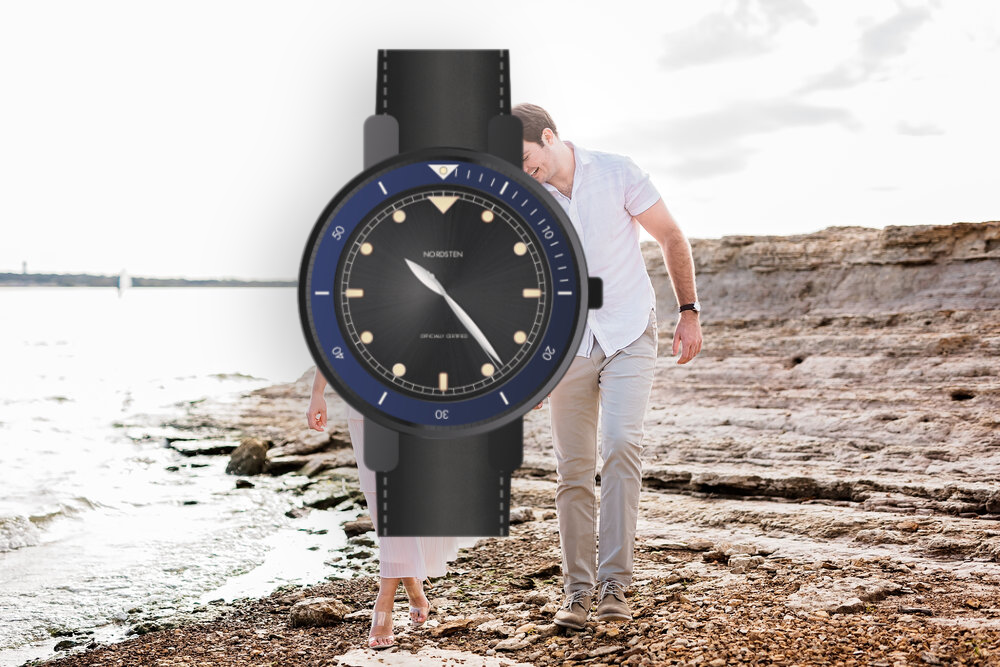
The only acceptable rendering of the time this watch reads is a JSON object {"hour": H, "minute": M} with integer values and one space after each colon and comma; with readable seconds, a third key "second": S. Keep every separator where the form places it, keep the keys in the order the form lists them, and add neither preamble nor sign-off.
{"hour": 10, "minute": 23, "second": 24}
